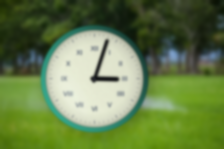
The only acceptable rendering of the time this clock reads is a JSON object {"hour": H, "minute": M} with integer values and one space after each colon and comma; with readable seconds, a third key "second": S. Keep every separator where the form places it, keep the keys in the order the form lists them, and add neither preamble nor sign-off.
{"hour": 3, "minute": 3}
